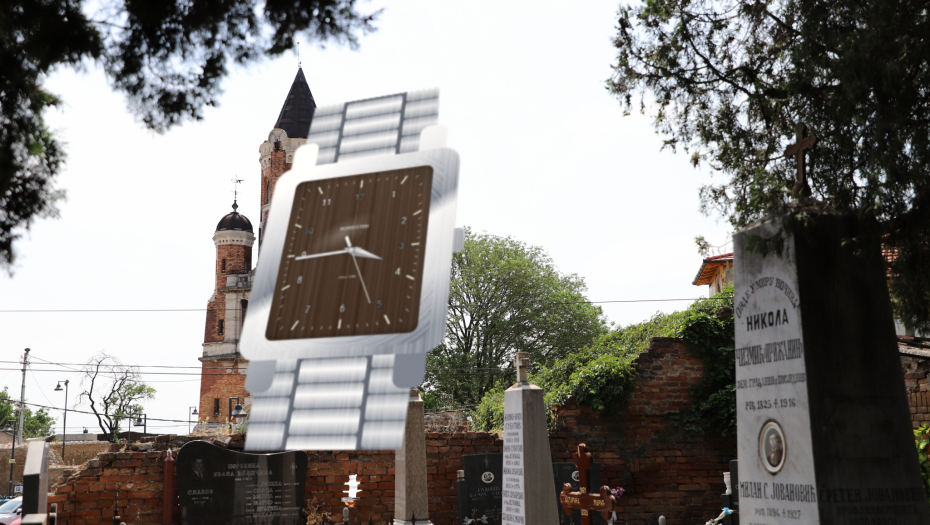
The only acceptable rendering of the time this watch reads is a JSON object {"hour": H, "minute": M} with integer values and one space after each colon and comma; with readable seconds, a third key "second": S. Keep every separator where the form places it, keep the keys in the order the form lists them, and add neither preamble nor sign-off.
{"hour": 3, "minute": 44, "second": 26}
